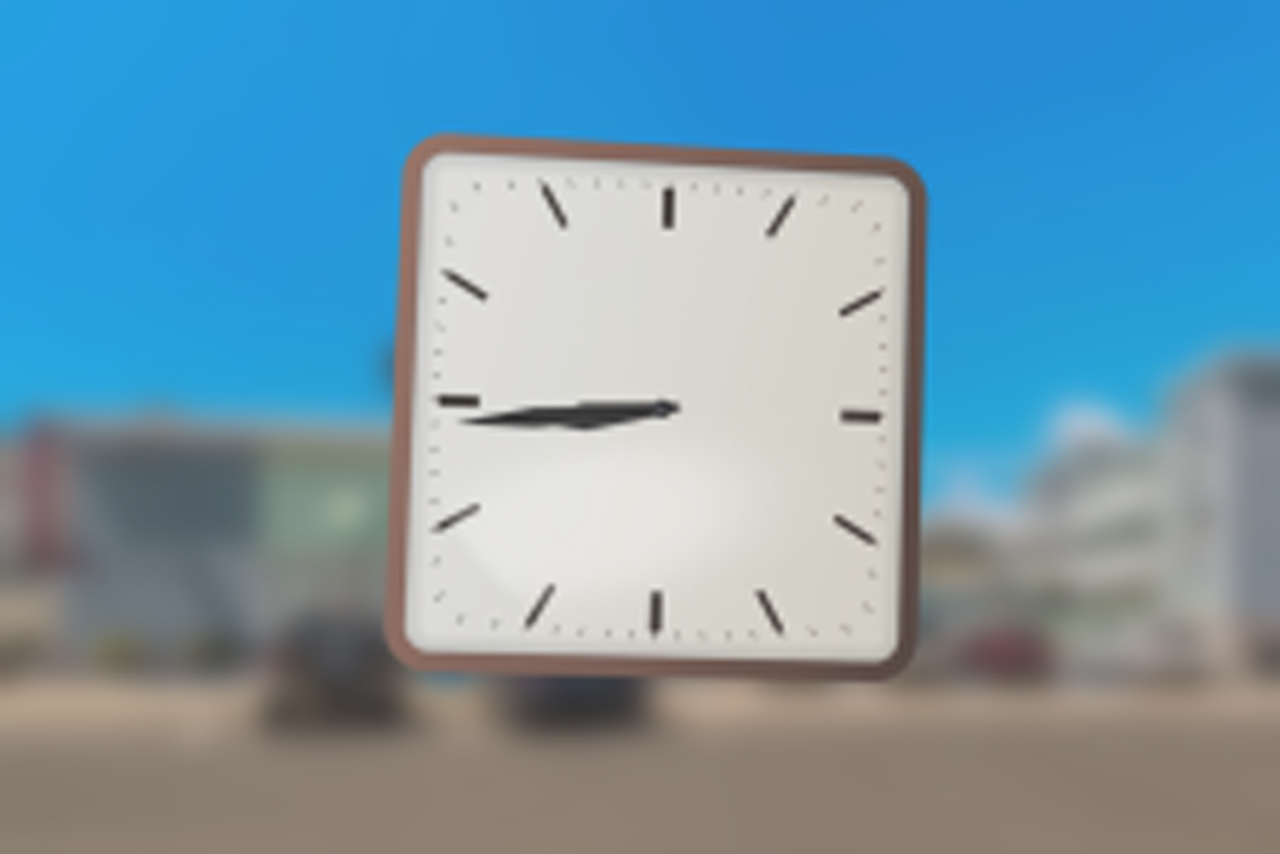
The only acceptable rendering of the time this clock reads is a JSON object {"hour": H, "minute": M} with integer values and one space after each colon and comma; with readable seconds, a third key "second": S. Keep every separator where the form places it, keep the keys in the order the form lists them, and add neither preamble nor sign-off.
{"hour": 8, "minute": 44}
